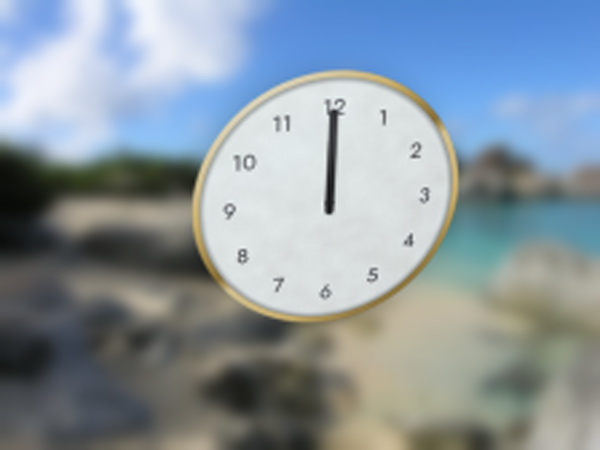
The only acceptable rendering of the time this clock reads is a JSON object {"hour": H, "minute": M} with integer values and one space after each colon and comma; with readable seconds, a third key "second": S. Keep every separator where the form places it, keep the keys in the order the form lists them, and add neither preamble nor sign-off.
{"hour": 12, "minute": 0}
